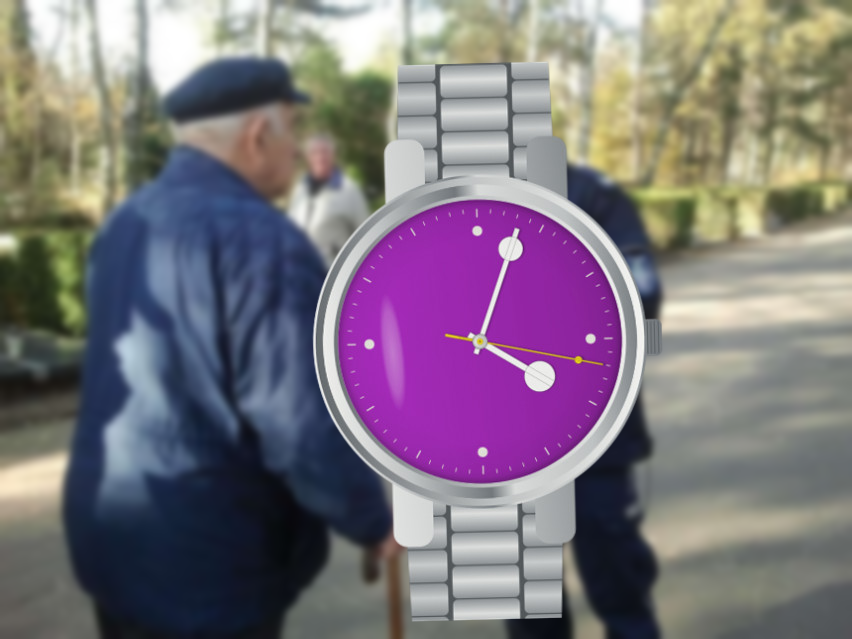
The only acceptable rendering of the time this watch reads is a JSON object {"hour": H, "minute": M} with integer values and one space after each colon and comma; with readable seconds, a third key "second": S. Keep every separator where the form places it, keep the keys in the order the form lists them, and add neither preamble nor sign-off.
{"hour": 4, "minute": 3, "second": 17}
